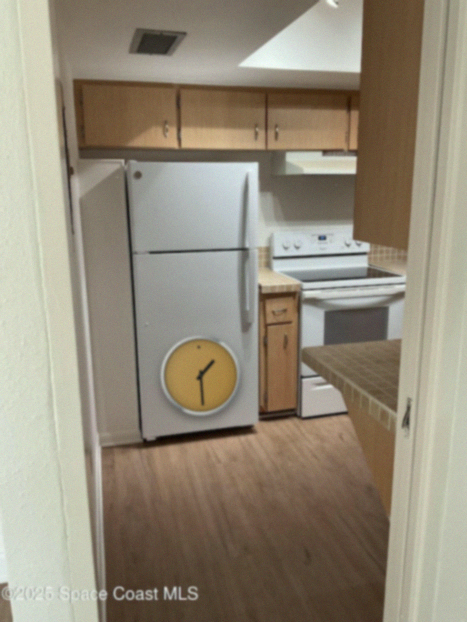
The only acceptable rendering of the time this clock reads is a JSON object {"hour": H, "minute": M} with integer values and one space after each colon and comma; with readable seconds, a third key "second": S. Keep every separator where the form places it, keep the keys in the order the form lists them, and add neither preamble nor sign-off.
{"hour": 1, "minute": 30}
